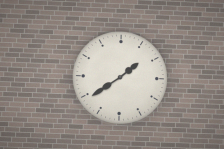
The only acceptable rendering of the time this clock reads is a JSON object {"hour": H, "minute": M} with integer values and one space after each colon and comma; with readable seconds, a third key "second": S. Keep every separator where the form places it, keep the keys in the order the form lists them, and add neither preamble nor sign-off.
{"hour": 1, "minute": 39}
